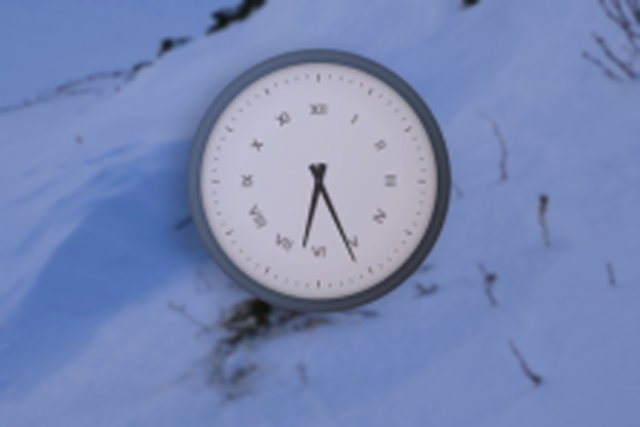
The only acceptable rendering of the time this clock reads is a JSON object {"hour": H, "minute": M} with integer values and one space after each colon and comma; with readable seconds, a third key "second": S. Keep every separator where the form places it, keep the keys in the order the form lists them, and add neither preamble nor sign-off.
{"hour": 6, "minute": 26}
